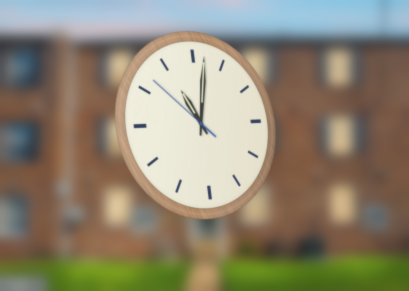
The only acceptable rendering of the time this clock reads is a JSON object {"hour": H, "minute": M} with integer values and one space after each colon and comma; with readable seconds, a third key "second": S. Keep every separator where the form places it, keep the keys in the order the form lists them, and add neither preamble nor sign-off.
{"hour": 11, "minute": 1, "second": 52}
